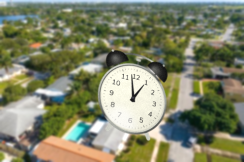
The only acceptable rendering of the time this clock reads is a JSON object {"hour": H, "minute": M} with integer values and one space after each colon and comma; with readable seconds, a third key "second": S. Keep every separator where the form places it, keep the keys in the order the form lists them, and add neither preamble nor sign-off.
{"hour": 12, "minute": 58}
